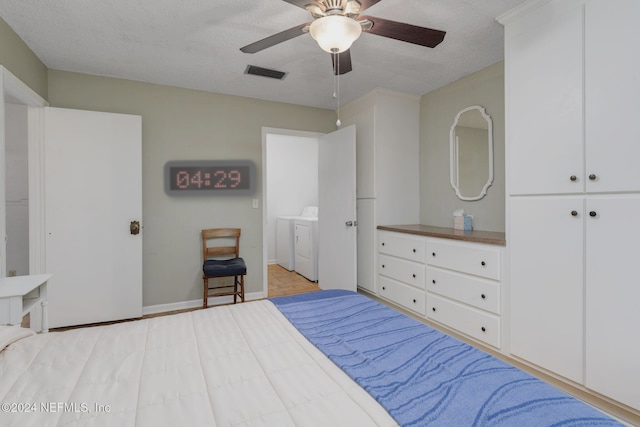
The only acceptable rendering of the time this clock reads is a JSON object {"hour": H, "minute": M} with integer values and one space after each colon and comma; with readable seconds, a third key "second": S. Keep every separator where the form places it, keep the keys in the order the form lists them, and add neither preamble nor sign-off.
{"hour": 4, "minute": 29}
